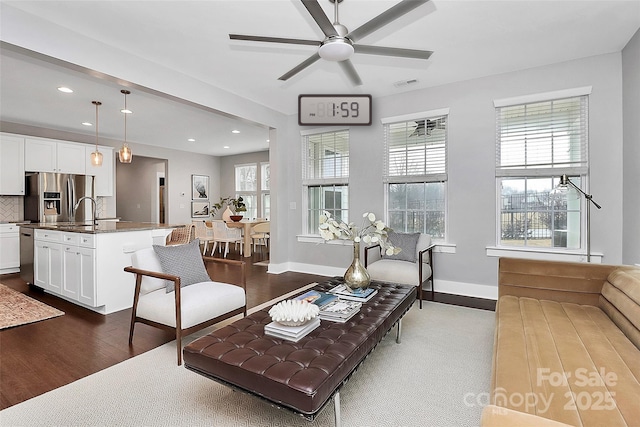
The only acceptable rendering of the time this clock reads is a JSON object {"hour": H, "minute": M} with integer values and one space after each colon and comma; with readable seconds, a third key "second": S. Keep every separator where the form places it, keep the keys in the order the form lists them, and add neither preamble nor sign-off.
{"hour": 1, "minute": 59}
